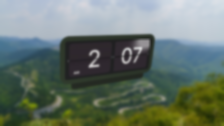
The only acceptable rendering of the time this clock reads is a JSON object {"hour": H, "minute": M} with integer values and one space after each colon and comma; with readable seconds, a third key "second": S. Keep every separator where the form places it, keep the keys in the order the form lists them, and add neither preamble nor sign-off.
{"hour": 2, "minute": 7}
